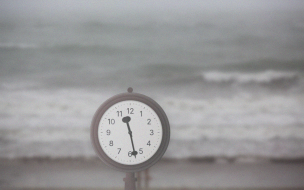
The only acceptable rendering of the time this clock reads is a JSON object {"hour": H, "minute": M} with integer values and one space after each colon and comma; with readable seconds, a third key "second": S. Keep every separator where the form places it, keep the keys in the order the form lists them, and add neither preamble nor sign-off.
{"hour": 11, "minute": 28}
